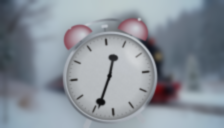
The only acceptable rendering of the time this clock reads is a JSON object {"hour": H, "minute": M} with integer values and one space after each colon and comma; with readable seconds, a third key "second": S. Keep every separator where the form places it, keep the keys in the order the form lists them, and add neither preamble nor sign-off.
{"hour": 12, "minute": 34}
